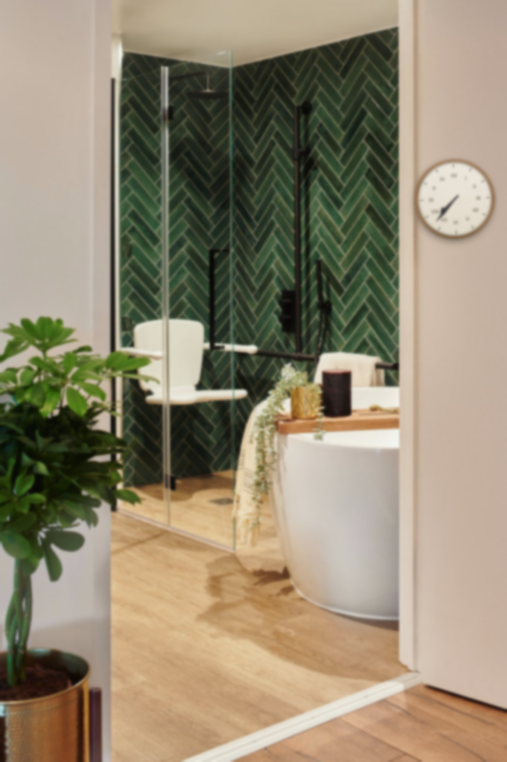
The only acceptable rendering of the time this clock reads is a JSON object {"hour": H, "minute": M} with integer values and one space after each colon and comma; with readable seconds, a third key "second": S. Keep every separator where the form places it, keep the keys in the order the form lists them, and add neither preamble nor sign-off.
{"hour": 7, "minute": 37}
